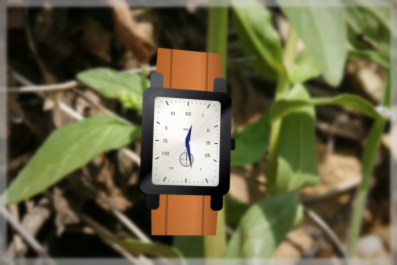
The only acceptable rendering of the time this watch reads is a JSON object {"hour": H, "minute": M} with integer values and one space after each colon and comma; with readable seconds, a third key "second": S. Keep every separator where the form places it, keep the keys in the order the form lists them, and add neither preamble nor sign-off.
{"hour": 12, "minute": 28}
